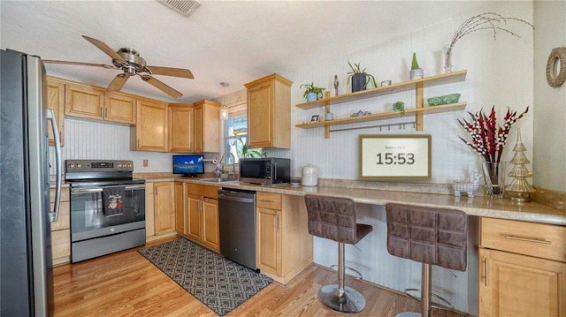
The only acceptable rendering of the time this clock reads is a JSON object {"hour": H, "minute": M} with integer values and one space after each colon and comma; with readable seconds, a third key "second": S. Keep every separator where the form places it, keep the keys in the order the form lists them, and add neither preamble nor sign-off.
{"hour": 15, "minute": 53}
